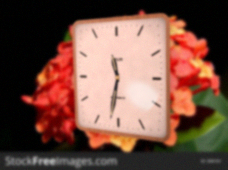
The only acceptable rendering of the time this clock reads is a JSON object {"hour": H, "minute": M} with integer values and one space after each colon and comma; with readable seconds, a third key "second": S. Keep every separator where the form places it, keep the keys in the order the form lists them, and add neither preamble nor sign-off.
{"hour": 11, "minute": 32}
